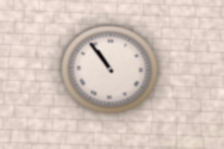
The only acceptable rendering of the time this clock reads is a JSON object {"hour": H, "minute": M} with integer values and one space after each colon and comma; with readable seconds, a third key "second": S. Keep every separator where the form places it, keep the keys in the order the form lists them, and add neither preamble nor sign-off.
{"hour": 10, "minute": 54}
